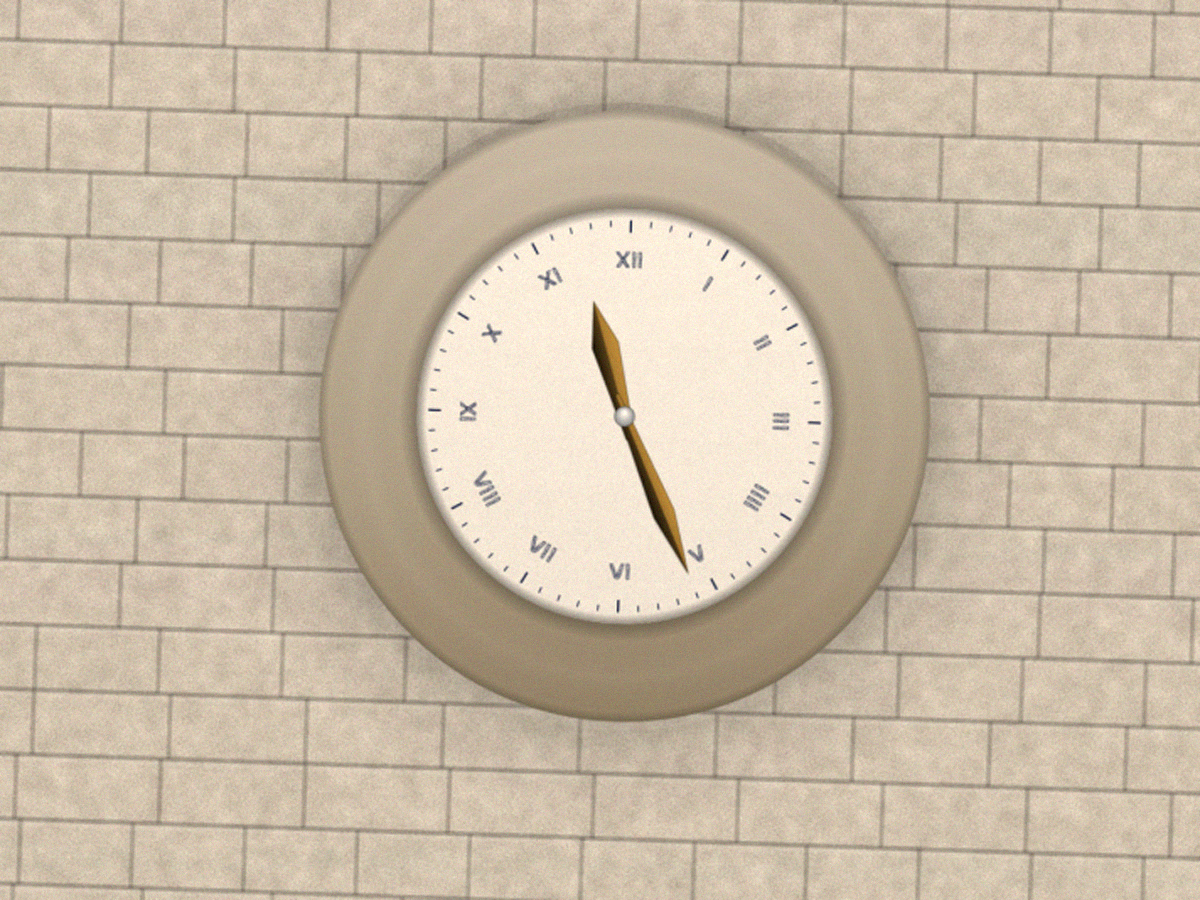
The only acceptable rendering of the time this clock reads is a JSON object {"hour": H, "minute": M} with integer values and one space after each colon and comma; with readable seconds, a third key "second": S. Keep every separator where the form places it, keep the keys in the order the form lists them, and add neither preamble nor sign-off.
{"hour": 11, "minute": 26}
